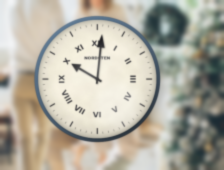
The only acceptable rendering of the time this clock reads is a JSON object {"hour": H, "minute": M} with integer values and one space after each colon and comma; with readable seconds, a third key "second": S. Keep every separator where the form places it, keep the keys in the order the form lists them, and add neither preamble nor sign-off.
{"hour": 10, "minute": 1}
